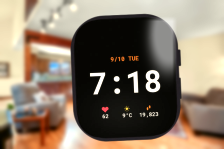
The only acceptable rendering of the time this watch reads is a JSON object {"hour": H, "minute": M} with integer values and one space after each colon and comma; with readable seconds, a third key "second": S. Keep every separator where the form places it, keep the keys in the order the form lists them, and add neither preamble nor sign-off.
{"hour": 7, "minute": 18}
